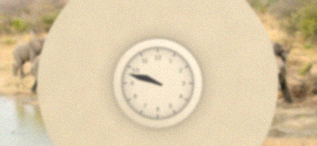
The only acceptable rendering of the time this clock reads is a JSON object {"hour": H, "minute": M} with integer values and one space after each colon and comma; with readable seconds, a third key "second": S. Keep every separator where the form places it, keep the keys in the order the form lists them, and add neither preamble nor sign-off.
{"hour": 9, "minute": 48}
